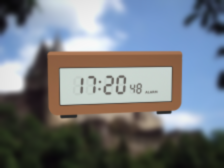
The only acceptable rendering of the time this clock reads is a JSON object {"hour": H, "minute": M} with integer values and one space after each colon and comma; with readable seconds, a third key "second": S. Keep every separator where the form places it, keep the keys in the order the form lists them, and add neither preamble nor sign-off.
{"hour": 17, "minute": 20, "second": 48}
